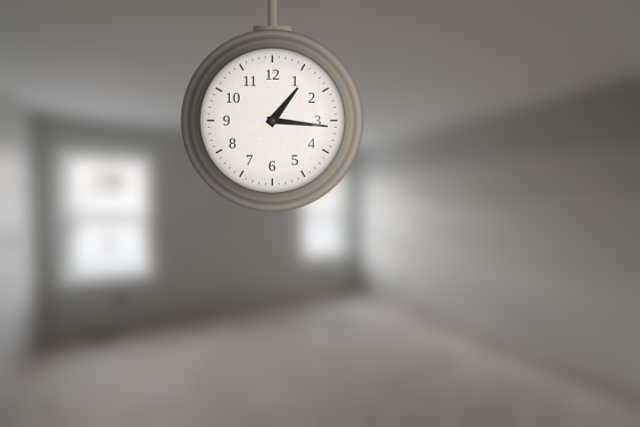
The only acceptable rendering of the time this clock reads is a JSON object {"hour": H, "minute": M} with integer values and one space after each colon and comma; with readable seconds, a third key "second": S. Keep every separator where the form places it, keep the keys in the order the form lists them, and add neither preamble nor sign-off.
{"hour": 1, "minute": 16}
